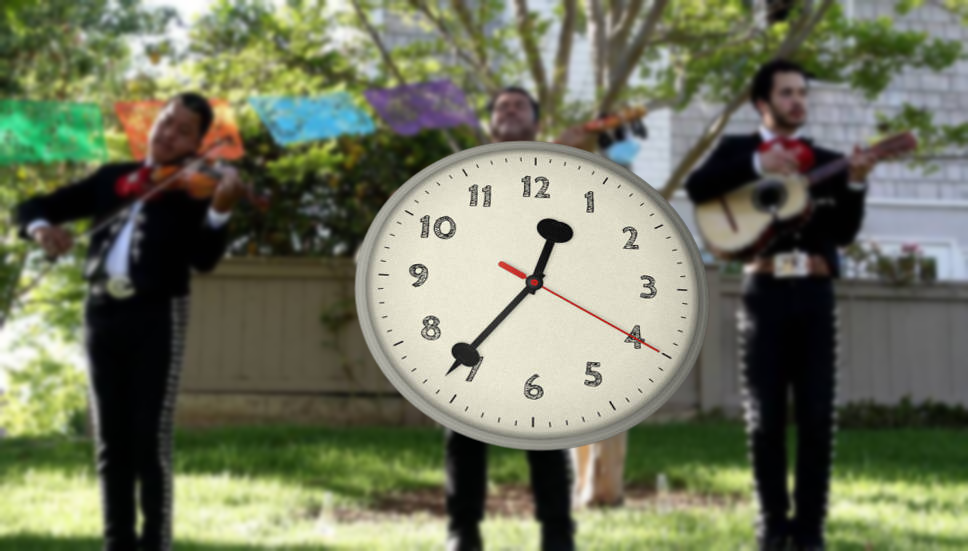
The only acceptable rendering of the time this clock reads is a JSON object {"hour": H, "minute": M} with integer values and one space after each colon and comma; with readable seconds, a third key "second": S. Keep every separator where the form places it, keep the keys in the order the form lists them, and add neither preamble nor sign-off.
{"hour": 12, "minute": 36, "second": 20}
